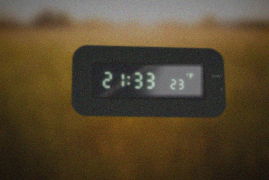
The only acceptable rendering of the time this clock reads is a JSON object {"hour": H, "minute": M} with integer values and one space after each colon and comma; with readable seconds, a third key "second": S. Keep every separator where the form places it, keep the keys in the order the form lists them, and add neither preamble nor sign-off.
{"hour": 21, "minute": 33}
